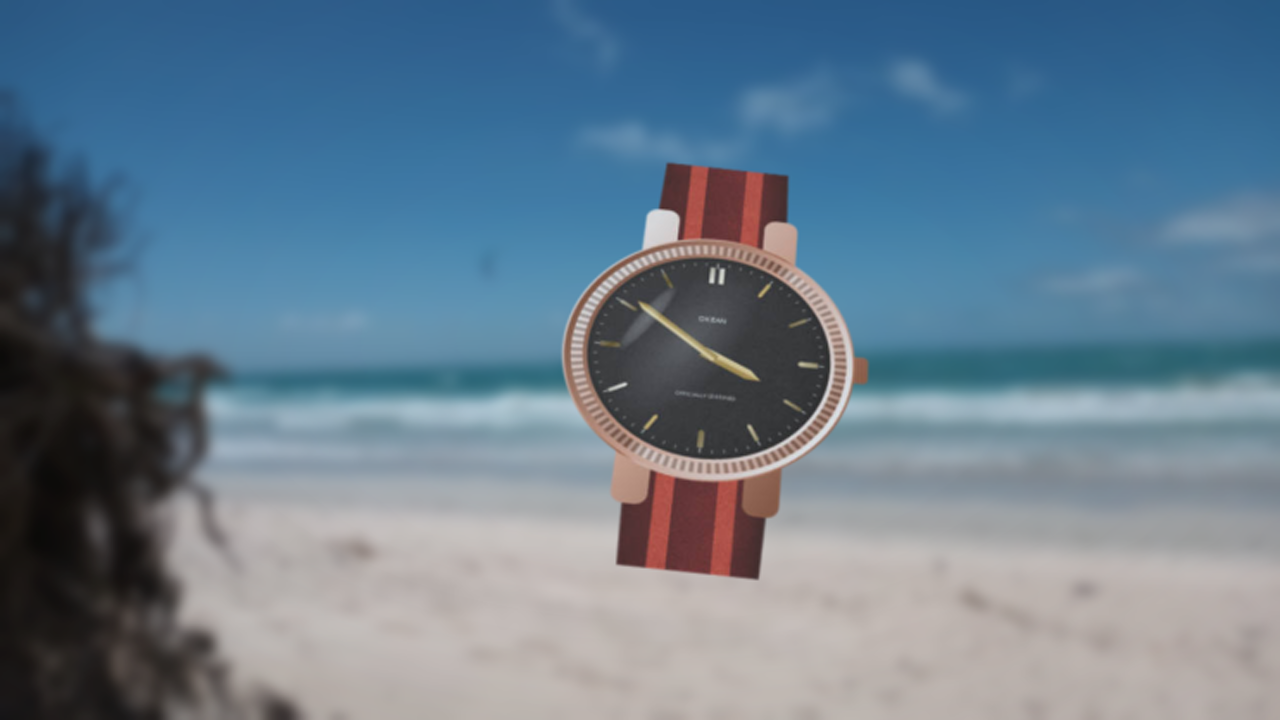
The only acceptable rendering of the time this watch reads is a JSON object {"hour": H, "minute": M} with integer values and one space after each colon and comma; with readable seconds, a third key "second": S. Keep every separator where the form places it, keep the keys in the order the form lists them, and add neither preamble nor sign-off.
{"hour": 3, "minute": 51}
